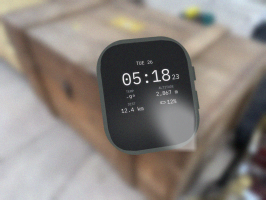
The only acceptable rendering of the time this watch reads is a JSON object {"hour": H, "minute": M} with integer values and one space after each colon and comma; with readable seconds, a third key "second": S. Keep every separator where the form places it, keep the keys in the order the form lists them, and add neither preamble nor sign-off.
{"hour": 5, "minute": 18}
